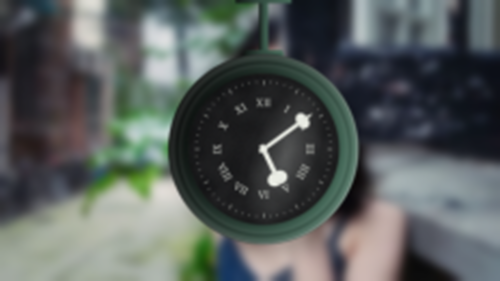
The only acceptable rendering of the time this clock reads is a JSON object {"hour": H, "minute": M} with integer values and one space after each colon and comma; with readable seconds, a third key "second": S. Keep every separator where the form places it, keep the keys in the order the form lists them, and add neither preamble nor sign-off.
{"hour": 5, "minute": 9}
